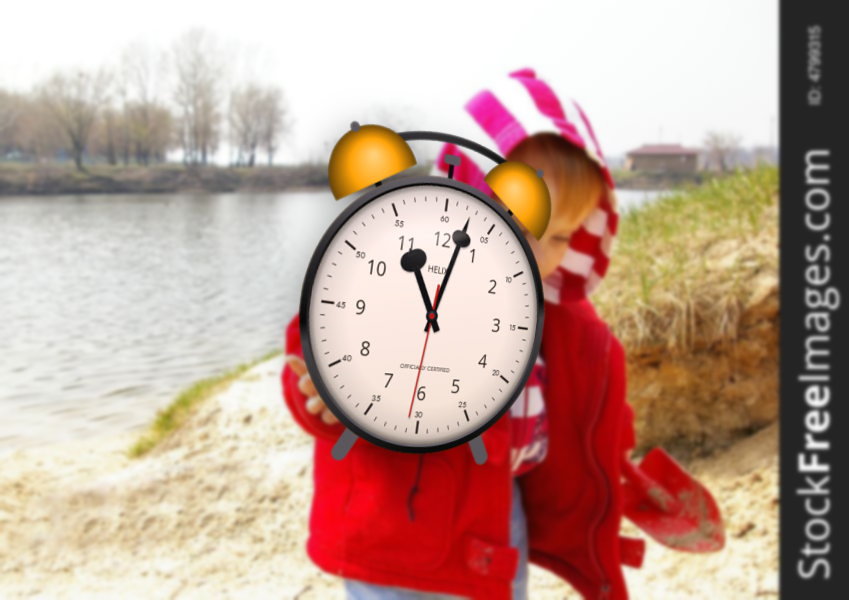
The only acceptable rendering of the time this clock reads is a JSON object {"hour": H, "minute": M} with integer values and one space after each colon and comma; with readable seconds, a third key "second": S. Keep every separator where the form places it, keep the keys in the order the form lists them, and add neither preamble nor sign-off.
{"hour": 11, "minute": 2, "second": 31}
